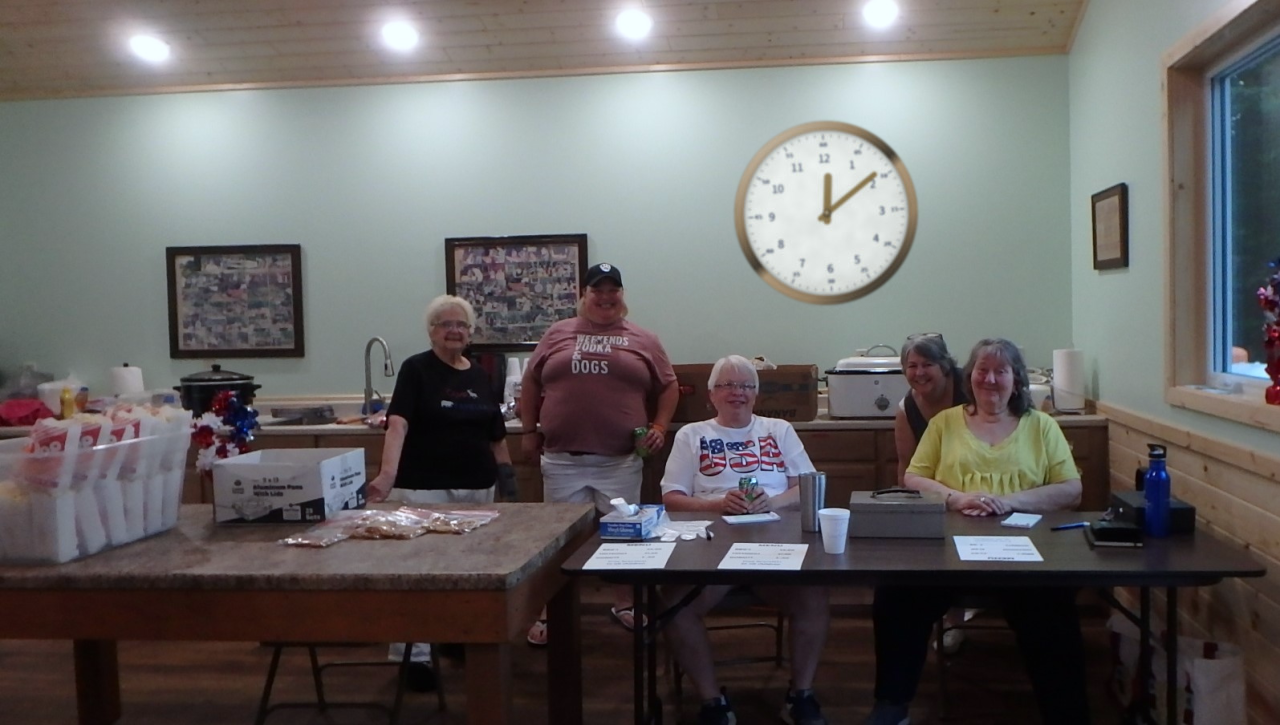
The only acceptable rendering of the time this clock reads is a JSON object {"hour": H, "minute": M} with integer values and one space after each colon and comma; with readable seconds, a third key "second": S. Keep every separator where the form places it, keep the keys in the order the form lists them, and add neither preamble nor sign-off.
{"hour": 12, "minute": 9}
